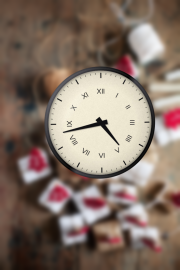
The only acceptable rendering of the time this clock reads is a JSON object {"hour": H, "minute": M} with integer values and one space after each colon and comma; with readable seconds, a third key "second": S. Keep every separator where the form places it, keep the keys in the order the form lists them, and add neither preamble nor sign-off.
{"hour": 4, "minute": 43}
